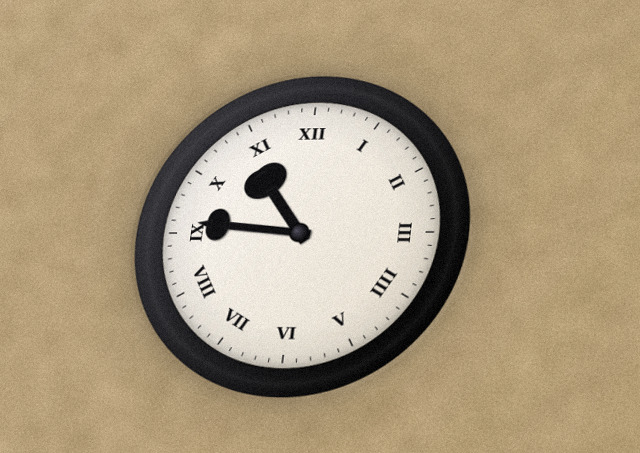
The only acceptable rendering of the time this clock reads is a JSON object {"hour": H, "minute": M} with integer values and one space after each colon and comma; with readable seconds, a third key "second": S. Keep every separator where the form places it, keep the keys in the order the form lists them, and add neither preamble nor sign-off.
{"hour": 10, "minute": 46}
